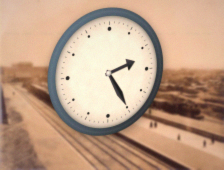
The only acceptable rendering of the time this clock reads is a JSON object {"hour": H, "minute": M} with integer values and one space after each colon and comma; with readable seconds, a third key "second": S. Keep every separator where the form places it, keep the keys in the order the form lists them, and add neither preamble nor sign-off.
{"hour": 2, "minute": 25}
